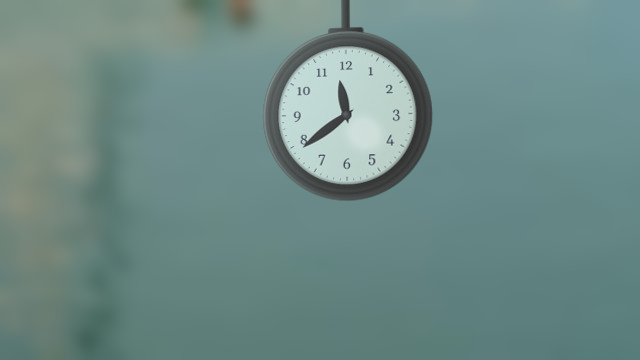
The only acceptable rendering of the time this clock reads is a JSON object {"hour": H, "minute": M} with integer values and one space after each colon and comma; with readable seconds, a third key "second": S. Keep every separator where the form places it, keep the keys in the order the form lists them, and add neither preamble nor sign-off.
{"hour": 11, "minute": 39}
